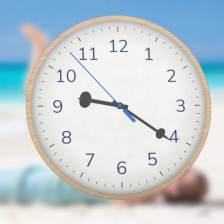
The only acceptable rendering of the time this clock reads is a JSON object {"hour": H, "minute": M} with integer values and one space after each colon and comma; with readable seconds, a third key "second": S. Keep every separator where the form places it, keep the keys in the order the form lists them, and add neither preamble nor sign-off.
{"hour": 9, "minute": 20, "second": 53}
